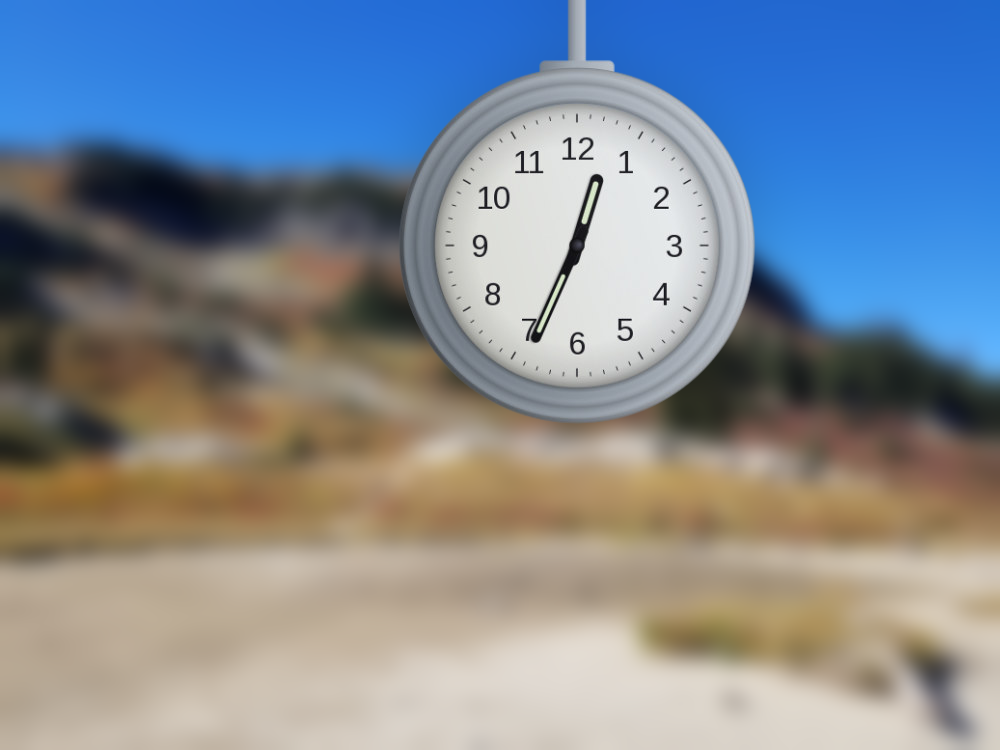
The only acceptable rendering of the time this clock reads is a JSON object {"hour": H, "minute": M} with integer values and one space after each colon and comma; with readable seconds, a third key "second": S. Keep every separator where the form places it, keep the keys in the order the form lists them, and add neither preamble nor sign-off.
{"hour": 12, "minute": 34}
